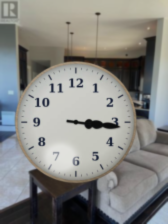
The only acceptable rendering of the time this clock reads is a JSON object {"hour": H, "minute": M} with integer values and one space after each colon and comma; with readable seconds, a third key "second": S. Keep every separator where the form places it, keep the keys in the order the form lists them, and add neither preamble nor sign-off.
{"hour": 3, "minute": 16}
